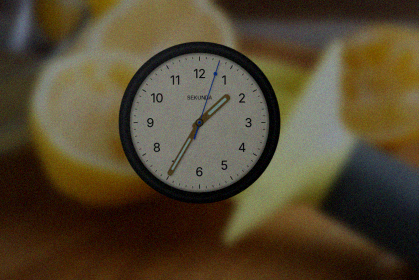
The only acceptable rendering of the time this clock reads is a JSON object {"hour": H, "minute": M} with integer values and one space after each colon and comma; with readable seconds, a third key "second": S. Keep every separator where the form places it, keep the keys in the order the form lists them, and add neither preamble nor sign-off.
{"hour": 1, "minute": 35, "second": 3}
